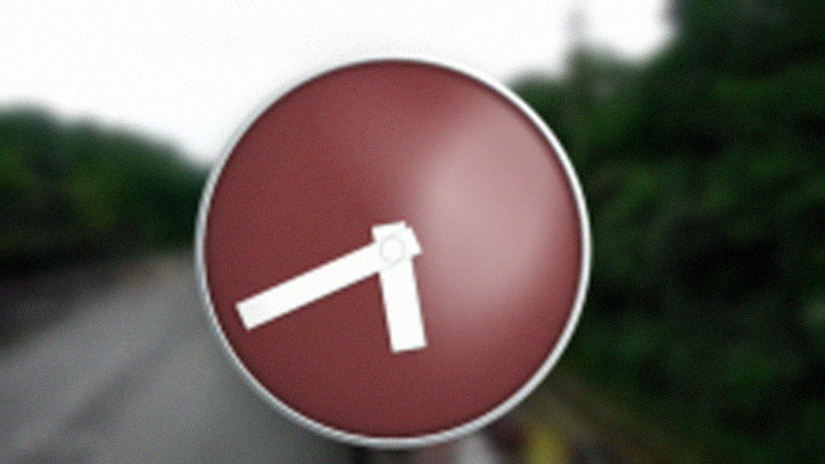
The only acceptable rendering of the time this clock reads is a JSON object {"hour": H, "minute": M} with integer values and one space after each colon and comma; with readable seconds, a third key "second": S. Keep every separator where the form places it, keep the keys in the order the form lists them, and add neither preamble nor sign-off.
{"hour": 5, "minute": 41}
